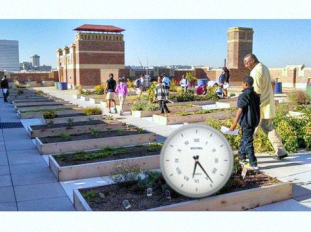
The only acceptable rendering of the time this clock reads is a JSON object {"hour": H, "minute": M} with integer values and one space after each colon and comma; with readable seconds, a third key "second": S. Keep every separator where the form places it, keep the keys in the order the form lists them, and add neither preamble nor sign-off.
{"hour": 6, "minute": 24}
